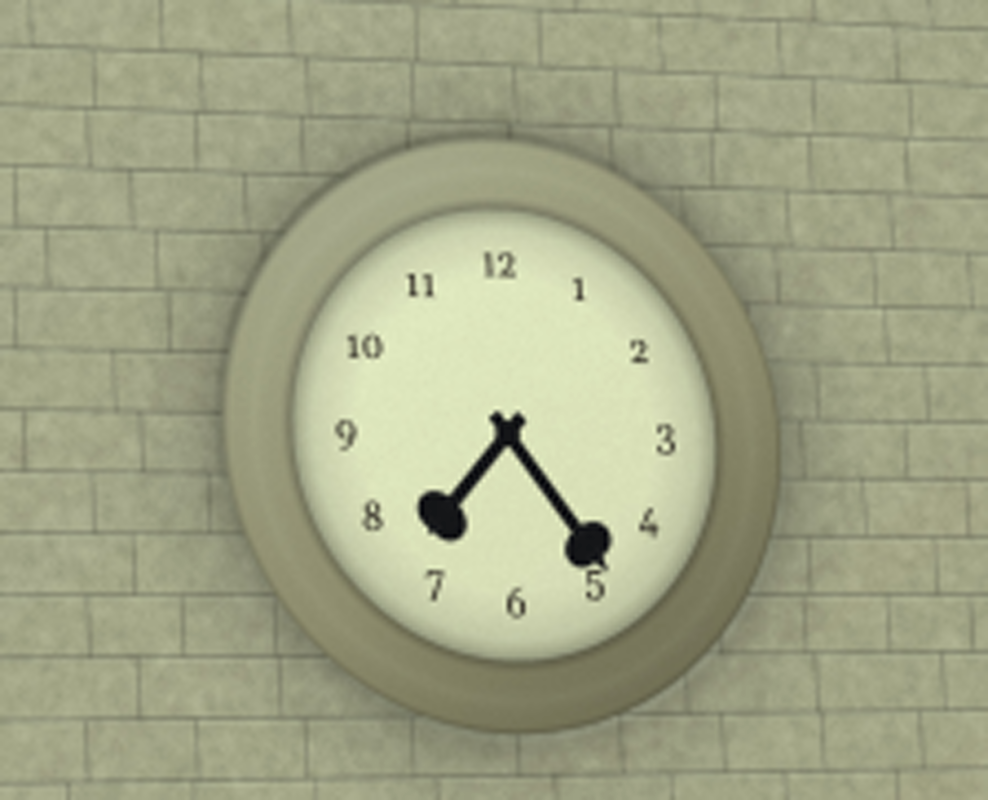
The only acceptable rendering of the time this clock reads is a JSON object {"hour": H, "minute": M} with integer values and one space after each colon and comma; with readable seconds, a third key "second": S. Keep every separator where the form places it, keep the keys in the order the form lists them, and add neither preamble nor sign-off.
{"hour": 7, "minute": 24}
